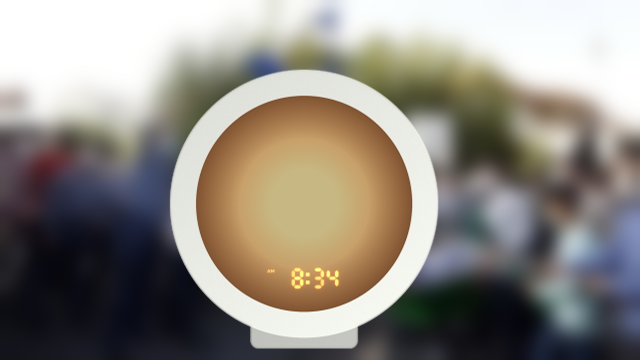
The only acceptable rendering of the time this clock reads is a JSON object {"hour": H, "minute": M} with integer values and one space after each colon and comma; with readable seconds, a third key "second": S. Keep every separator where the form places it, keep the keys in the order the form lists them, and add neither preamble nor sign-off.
{"hour": 8, "minute": 34}
